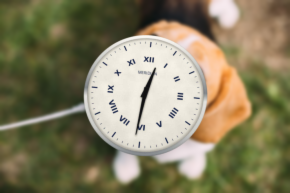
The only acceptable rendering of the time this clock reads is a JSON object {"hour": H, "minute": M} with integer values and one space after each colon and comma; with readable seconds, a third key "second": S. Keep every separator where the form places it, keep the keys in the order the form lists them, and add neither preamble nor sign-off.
{"hour": 12, "minute": 31}
